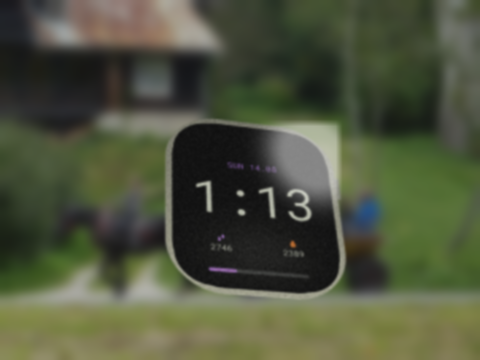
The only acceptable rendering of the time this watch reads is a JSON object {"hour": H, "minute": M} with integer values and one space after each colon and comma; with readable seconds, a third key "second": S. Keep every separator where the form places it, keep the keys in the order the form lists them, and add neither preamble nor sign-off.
{"hour": 1, "minute": 13}
